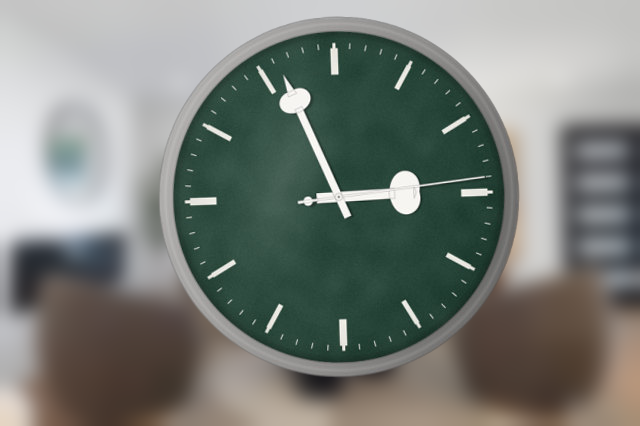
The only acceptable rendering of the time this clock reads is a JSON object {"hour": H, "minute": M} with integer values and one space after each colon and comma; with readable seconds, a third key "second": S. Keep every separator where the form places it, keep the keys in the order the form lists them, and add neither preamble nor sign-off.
{"hour": 2, "minute": 56, "second": 14}
